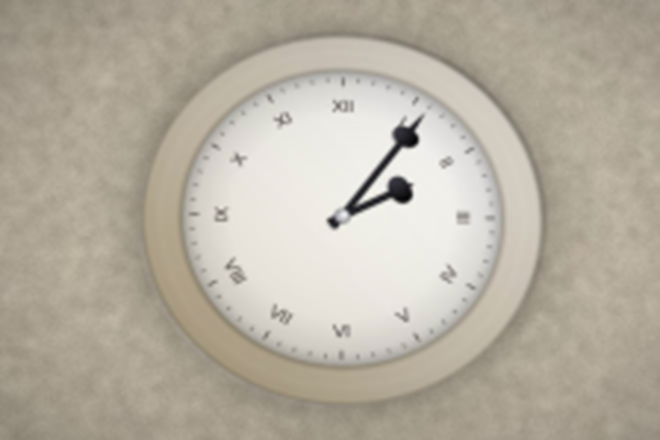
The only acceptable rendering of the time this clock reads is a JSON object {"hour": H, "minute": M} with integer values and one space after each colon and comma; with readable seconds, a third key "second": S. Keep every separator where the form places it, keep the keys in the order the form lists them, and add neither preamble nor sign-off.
{"hour": 2, "minute": 6}
